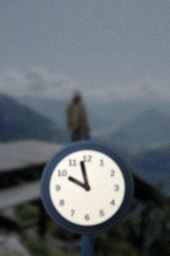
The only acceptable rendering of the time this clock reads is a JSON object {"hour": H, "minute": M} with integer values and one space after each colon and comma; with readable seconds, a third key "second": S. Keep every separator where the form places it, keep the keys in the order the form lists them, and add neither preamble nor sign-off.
{"hour": 9, "minute": 58}
